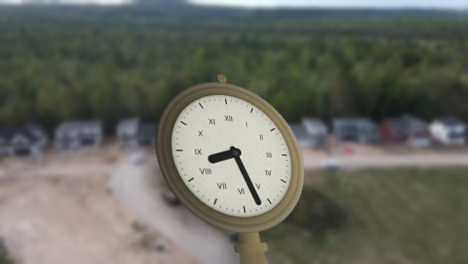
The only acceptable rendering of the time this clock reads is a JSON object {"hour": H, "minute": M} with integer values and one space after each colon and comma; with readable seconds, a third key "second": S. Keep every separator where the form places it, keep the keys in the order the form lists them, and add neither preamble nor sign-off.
{"hour": 8, "minute": 27}
